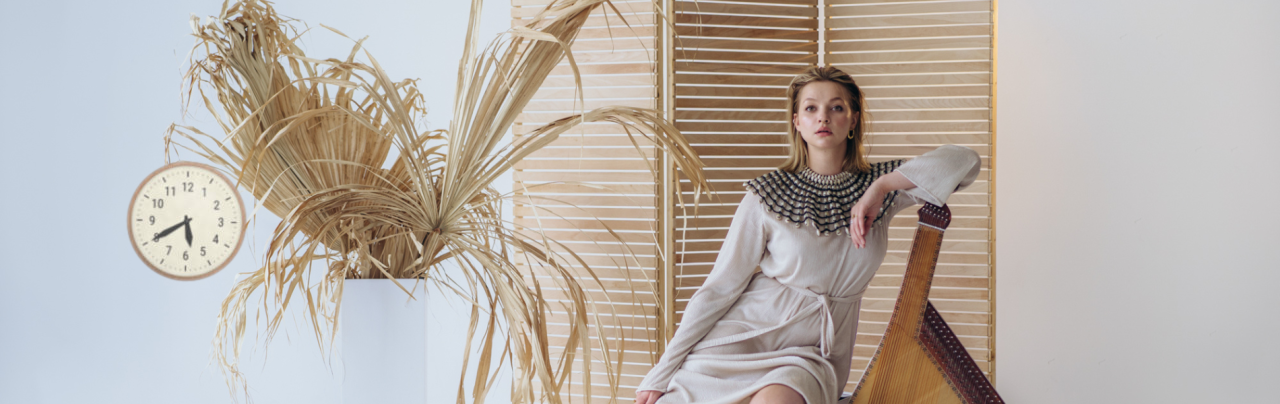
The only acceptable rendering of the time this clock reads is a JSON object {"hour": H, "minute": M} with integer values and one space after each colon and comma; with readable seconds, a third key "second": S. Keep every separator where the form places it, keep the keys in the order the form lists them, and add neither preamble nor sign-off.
{"hour": 5, "minute": 40}
